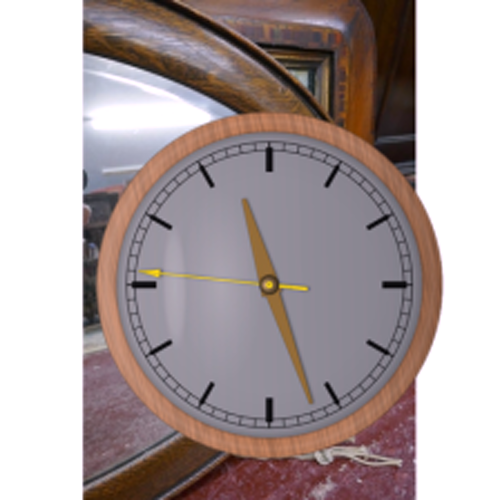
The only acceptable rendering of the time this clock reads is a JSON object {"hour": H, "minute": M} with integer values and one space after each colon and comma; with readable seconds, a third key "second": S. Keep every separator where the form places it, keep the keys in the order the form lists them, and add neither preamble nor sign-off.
{"hour": 11, "minute": 26, "second": 46}
